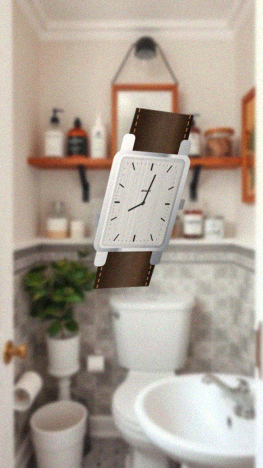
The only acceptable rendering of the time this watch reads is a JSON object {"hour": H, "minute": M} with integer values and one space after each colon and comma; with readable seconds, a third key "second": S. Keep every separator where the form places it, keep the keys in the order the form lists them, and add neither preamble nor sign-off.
{"hour": 8, "minute": 2}
